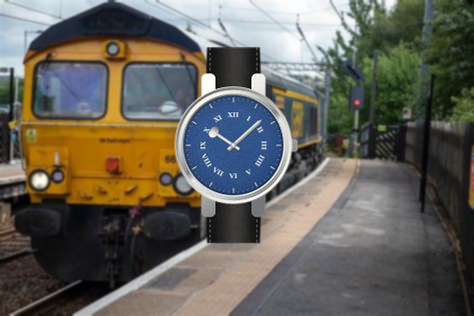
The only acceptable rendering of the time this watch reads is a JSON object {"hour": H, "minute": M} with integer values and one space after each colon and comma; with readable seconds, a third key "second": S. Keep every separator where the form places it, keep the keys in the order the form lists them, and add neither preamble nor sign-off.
{"hour": 10, "minute": 8}
